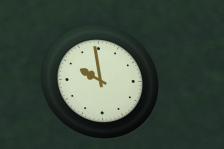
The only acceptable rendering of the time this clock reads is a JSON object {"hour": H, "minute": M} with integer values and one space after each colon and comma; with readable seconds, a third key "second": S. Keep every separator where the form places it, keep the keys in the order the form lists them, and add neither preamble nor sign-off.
{"hour": 9, "minute": 59}
